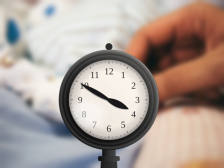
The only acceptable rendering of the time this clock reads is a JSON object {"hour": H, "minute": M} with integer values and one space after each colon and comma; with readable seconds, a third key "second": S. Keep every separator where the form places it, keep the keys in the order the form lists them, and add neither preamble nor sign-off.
{"hour": 3, "minute": 50}
